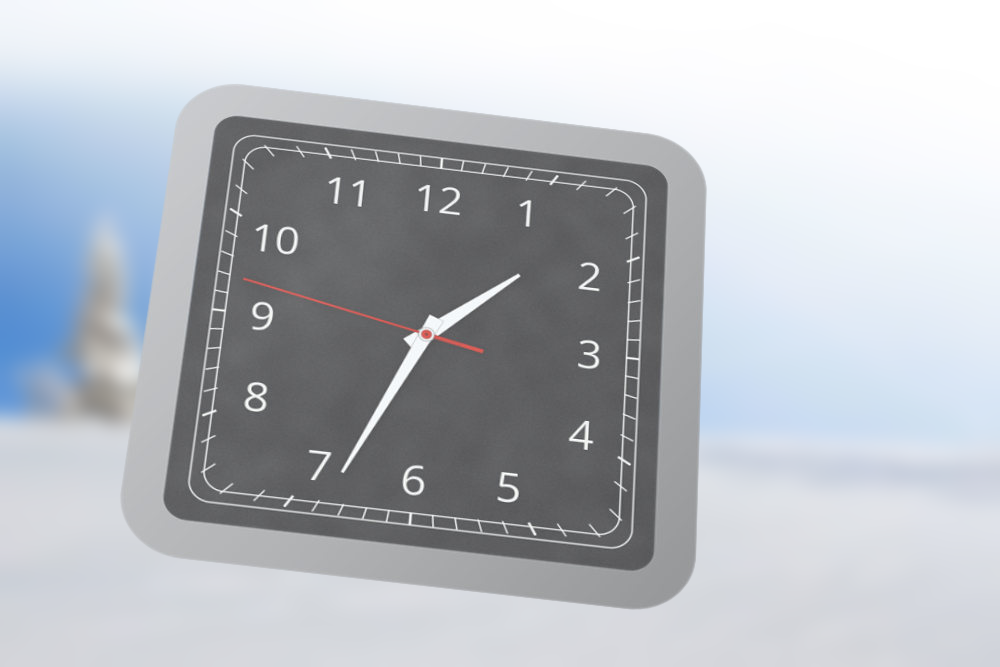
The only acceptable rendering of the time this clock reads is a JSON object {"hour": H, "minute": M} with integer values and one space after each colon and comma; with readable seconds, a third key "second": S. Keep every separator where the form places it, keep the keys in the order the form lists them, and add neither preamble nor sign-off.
{"hour": 1, "minute": 33, "second": 47}
